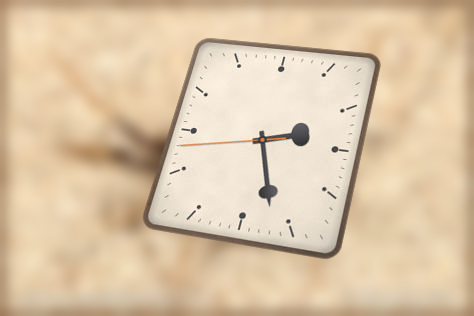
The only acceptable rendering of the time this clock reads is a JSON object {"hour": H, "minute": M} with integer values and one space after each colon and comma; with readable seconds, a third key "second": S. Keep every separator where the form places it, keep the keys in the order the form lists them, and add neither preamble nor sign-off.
{"hour": 2, "minute": 26, "second": 43}
